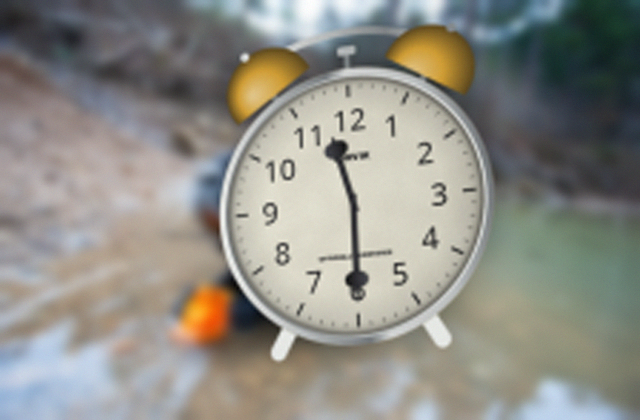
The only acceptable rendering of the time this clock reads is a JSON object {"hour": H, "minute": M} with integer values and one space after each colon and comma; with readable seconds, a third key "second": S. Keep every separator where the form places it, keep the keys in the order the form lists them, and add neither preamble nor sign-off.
{"hour": 11, "minute": 30}
